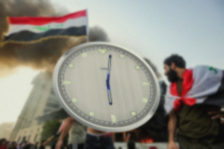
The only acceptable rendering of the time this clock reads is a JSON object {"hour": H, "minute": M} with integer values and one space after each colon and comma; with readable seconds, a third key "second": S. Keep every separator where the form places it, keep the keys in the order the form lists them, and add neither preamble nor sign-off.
{"hour": 6, "minute": 2}
